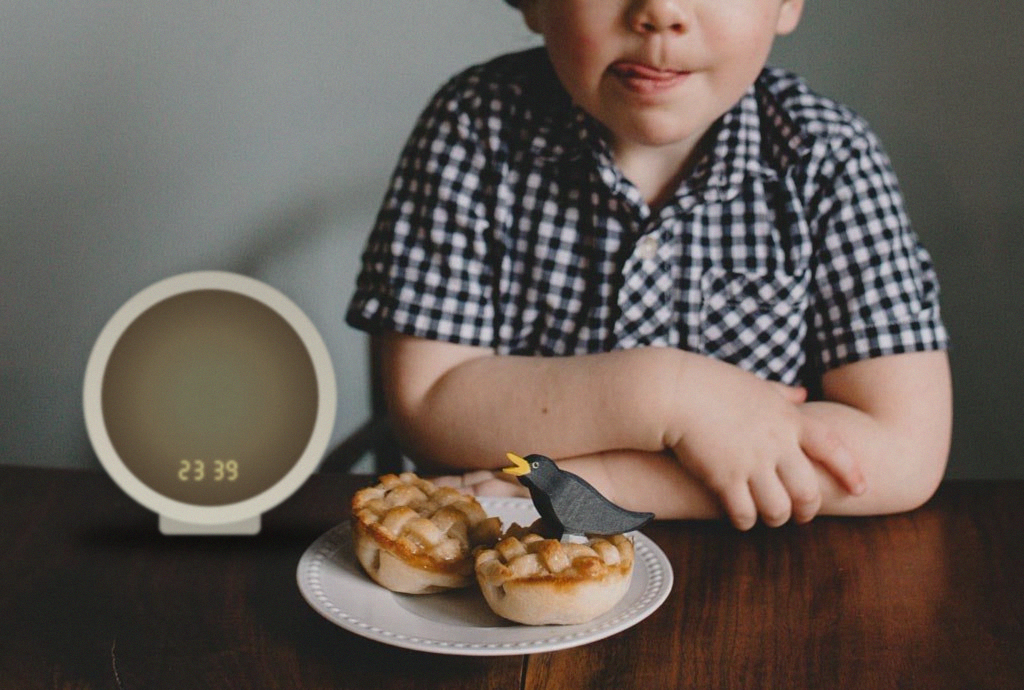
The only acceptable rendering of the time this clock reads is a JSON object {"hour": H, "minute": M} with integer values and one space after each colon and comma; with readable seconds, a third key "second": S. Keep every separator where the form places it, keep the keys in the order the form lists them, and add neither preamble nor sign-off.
{"hour": 23, "minute": 39}
